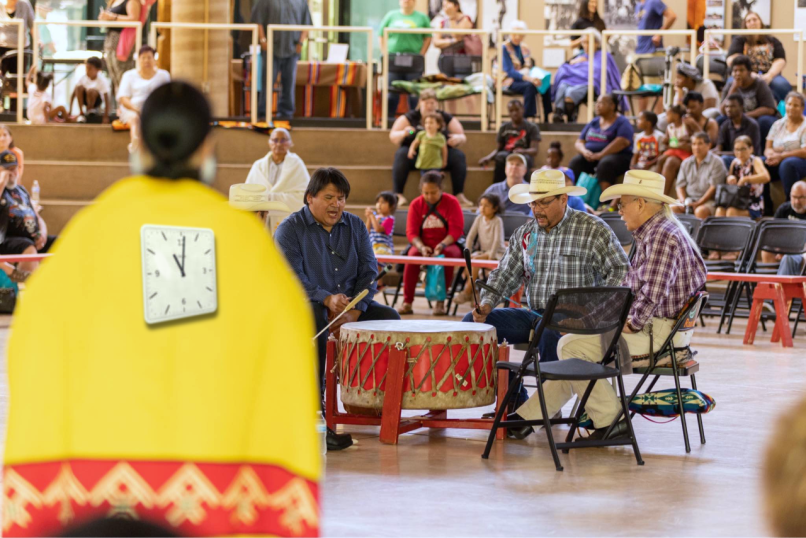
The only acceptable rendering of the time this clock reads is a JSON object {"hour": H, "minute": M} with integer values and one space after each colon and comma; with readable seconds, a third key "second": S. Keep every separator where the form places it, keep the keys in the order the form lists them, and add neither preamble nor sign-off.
{"hour": 11, "minute": 1}
